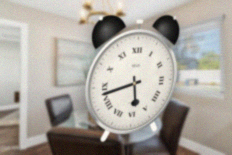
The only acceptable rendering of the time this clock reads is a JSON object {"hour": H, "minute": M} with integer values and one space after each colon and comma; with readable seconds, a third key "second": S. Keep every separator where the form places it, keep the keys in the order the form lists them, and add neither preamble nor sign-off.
{"hour": 5, "minute": 43}
